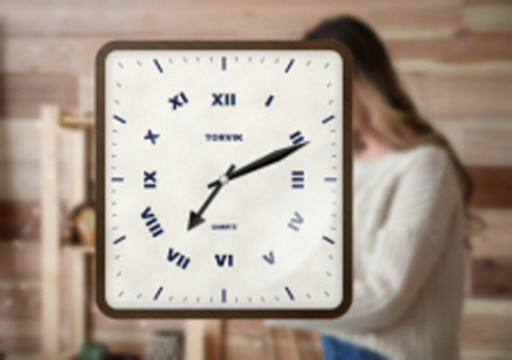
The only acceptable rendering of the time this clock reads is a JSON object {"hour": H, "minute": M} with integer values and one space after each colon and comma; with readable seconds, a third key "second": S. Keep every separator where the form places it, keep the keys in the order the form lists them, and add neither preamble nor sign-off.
{"hour": 7, "minute": 11}
